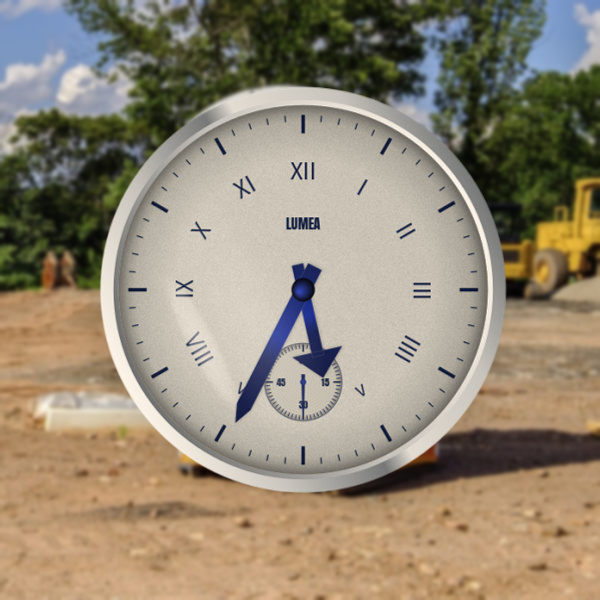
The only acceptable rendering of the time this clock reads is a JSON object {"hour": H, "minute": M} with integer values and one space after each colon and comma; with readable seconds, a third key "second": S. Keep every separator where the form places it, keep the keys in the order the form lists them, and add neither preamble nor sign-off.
{"hour": 5, "minute": 34, "second": 30}
